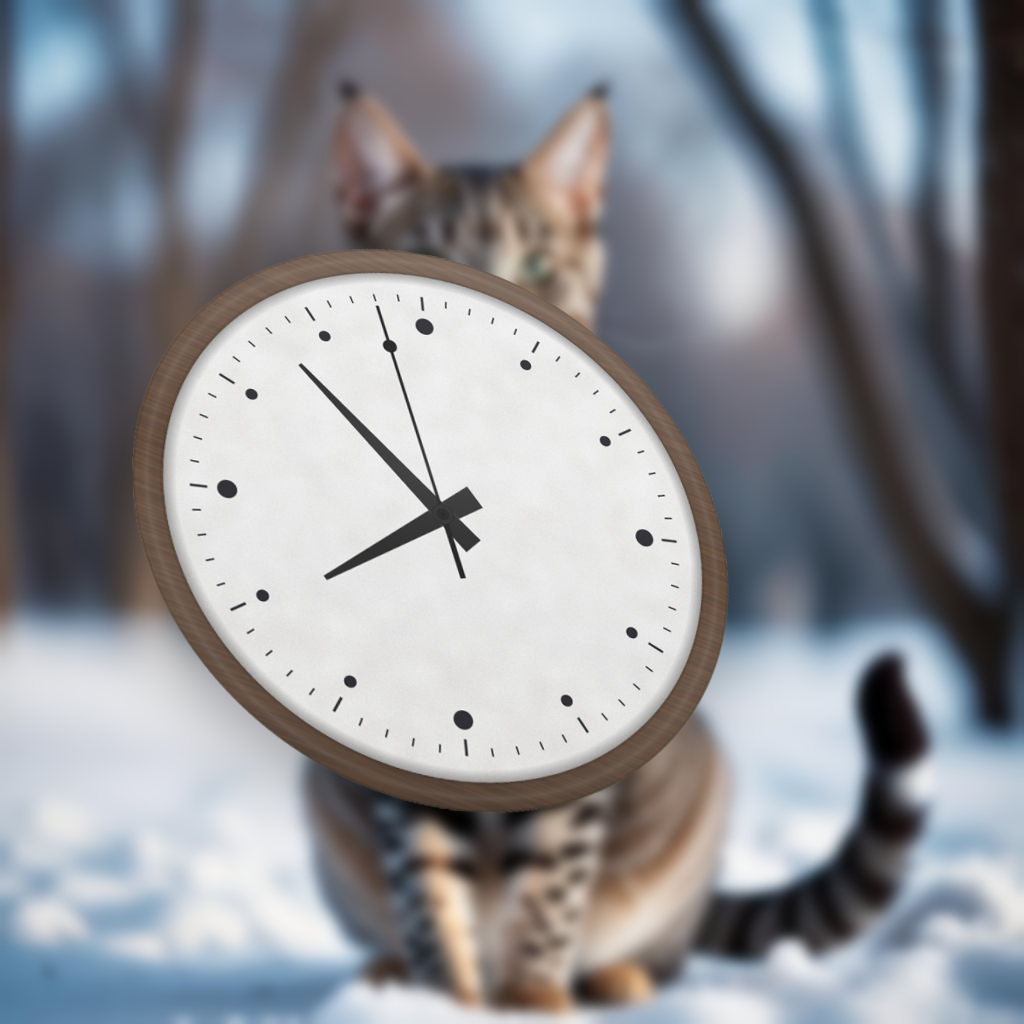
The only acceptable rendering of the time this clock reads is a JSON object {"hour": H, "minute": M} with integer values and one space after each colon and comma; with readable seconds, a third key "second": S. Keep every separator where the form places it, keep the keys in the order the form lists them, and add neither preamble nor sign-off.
{"hour": 7, "minute": 52, "second": 58}
